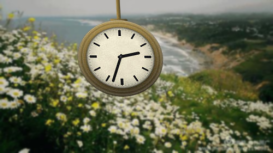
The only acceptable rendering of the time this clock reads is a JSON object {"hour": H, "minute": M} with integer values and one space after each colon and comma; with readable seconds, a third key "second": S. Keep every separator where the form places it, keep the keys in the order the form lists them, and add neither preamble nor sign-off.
{"hour": 2, "minute": 33}
